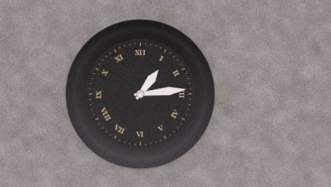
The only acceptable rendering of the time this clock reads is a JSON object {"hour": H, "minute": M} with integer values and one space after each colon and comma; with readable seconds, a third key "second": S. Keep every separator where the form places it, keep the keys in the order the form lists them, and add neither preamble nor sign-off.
{"hour": 1, "minute": 14}
